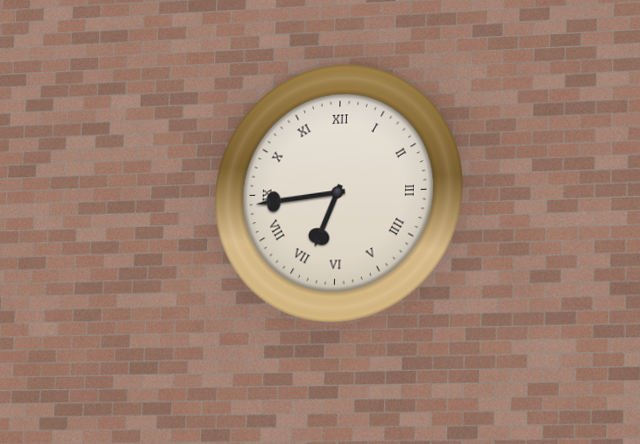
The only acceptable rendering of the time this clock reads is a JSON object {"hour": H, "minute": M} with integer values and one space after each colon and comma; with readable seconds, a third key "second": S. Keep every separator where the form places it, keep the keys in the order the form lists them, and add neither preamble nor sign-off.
{"hour": 6, "minute": 44}
